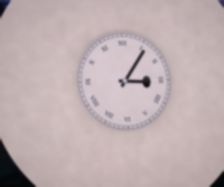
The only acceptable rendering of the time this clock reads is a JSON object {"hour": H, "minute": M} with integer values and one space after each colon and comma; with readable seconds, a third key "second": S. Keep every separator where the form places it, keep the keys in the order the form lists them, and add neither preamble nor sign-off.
{"hour": 3, "minute": 6}
